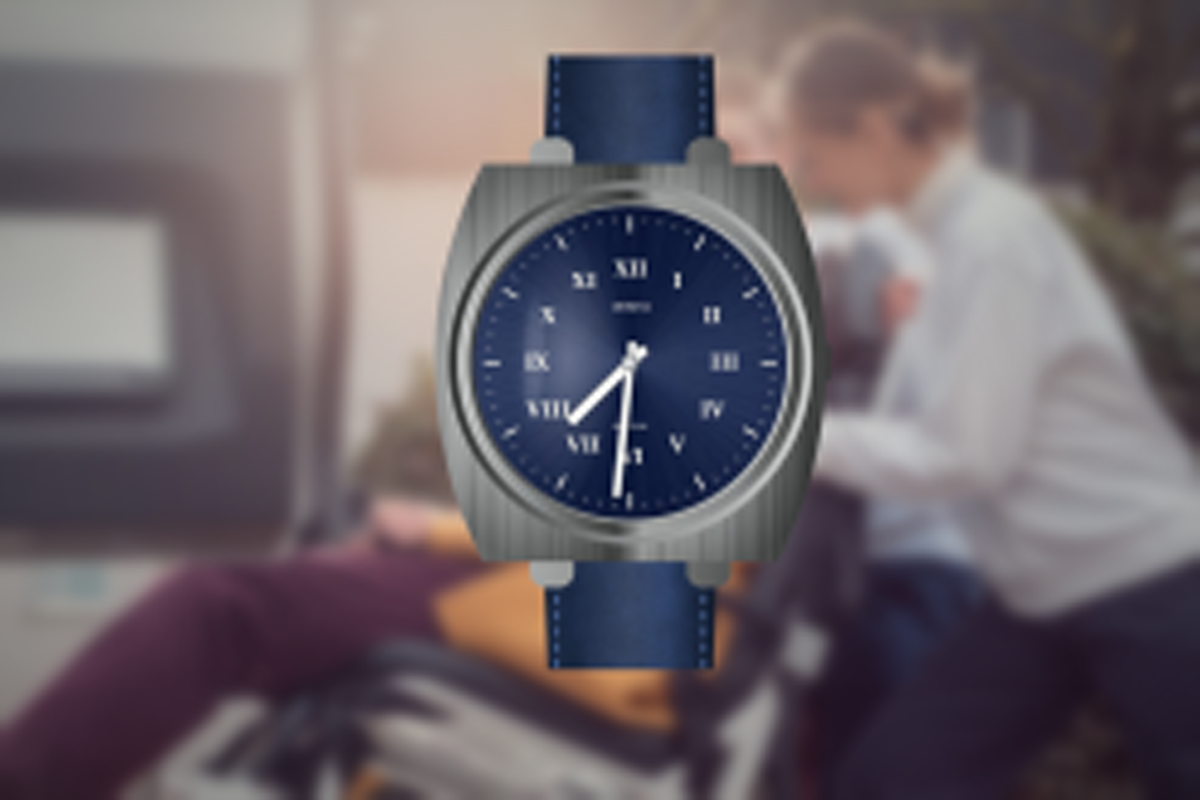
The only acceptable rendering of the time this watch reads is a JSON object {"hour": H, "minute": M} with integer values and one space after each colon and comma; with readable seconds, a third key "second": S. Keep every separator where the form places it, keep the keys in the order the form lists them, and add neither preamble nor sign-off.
{"hour": 7, "minute": 31}
